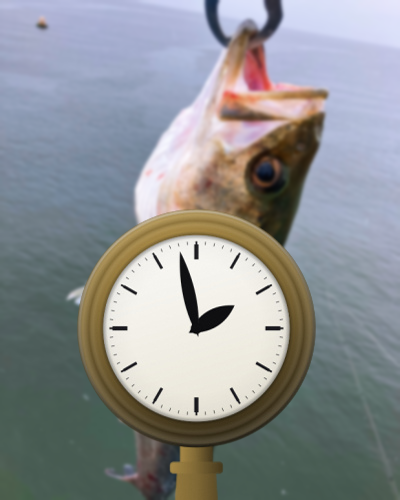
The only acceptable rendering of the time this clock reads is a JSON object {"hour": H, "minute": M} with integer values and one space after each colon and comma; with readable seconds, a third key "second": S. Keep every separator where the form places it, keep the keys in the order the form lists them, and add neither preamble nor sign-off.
{"hour": 1, "minute": 58}
